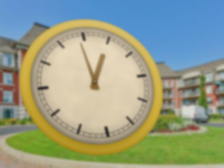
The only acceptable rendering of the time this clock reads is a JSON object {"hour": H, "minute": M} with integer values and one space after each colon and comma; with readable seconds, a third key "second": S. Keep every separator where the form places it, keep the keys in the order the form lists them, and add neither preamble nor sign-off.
{"hour": 12, "minute": 59}
